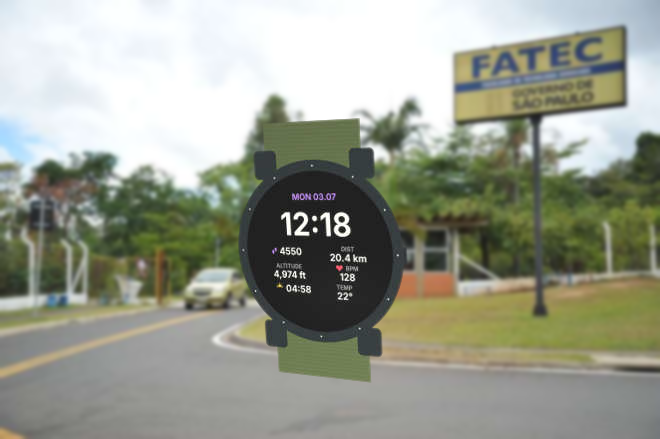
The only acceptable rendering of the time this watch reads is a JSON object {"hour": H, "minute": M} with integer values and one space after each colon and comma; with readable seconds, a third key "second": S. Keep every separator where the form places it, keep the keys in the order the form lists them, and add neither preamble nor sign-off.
{"hour": 12, "minute": 18}
